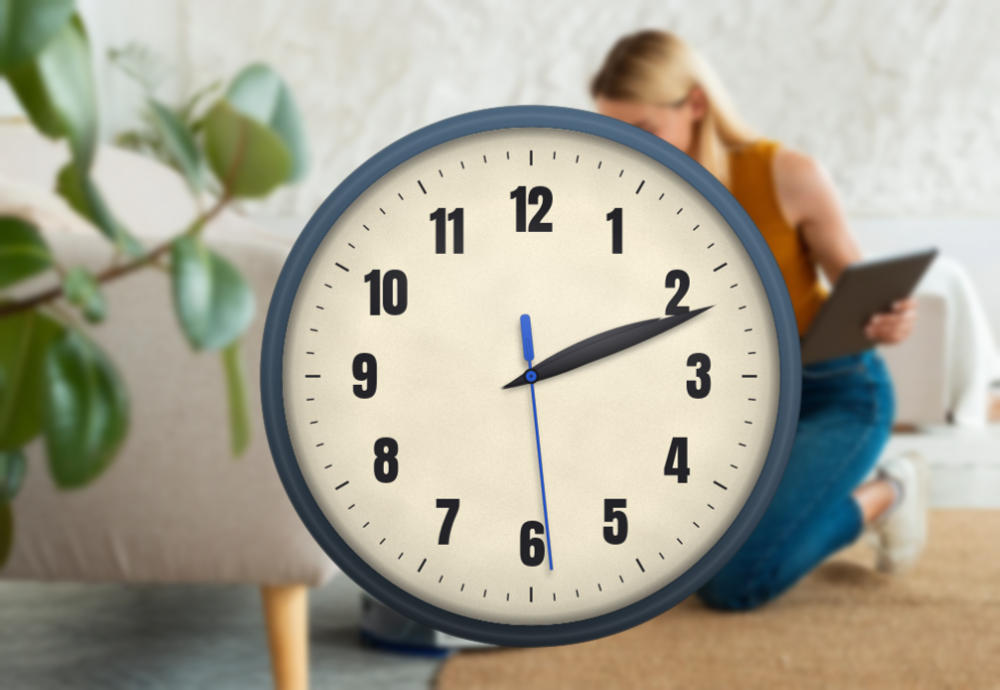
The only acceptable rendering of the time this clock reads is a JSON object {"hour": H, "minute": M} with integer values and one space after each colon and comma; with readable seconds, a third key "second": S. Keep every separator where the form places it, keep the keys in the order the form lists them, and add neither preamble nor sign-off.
{"hour": 2, "minute": 11, "second": 29}
